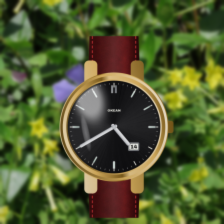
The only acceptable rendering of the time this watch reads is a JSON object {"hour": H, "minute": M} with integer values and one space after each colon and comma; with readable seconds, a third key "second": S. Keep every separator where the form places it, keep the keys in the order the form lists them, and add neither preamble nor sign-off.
{"hour": 4, "minute": 40}
